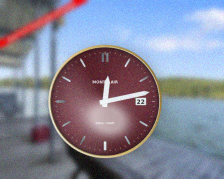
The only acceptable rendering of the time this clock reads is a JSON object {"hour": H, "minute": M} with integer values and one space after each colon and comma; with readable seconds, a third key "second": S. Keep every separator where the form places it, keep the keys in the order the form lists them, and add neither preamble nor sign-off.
{"hour": 12, "minute": 13}
